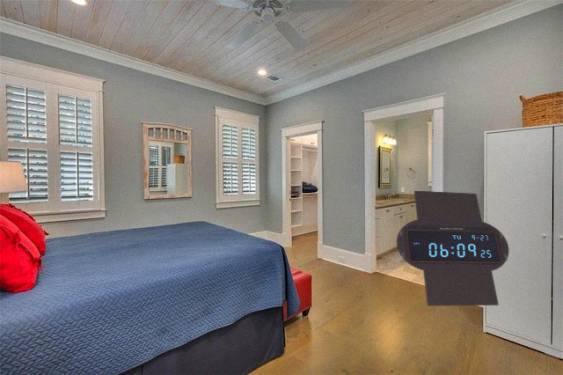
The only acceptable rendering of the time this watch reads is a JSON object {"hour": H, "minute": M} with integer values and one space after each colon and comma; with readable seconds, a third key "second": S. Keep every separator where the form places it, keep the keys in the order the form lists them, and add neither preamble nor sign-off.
{"hour": 6, "minute": 9, "second": 25}
